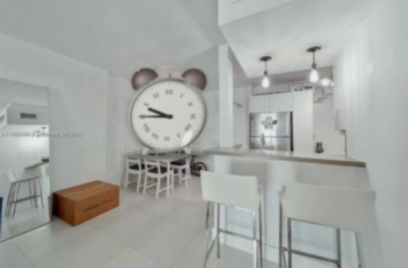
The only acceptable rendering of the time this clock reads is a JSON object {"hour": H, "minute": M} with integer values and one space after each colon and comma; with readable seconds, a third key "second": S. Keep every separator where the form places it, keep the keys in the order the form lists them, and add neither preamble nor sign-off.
{"hour": 9, "minute": 45}
